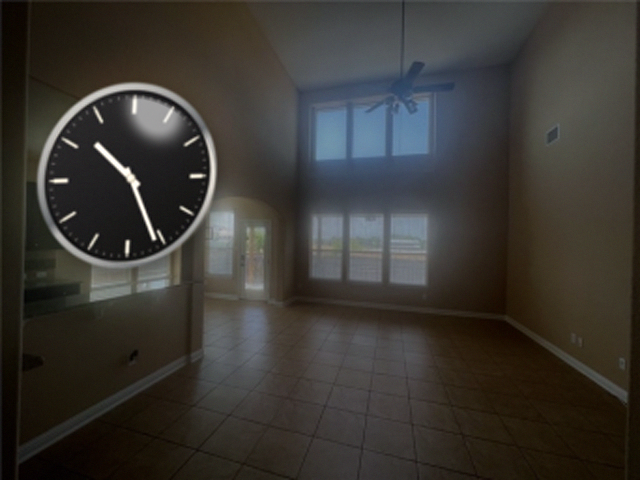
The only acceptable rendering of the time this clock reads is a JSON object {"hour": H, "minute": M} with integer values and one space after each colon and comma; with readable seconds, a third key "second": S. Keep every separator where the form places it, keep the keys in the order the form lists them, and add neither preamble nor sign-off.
{"hour": 10, "minute": 26}
